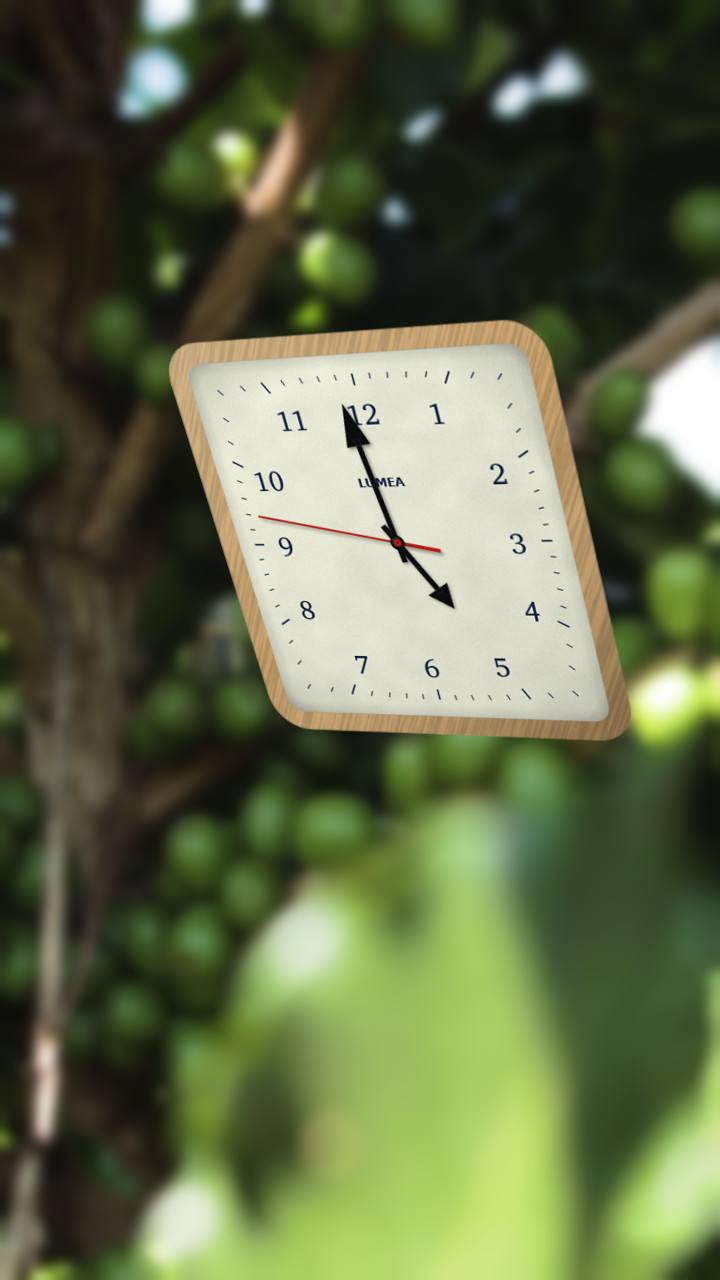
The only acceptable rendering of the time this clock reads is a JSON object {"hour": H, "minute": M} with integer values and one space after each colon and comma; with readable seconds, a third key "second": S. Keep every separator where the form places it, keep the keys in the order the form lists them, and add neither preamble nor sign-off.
{"hour": 4, "minute": 58, "second": 47}
